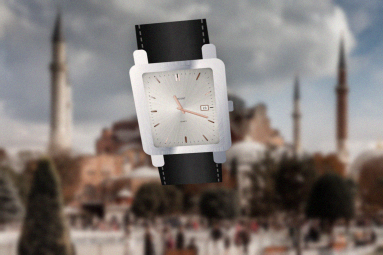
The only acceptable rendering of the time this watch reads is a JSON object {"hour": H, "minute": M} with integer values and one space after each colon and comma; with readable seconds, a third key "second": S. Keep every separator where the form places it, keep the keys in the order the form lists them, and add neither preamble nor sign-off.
{"hour": 11, "minute": 19}
